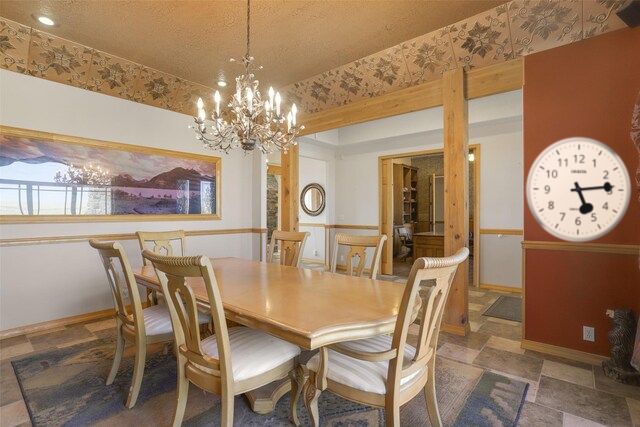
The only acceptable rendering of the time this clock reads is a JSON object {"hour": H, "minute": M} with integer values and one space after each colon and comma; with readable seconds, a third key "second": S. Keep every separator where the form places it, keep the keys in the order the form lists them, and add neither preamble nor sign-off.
{"hour": 5, "minute": 14}
